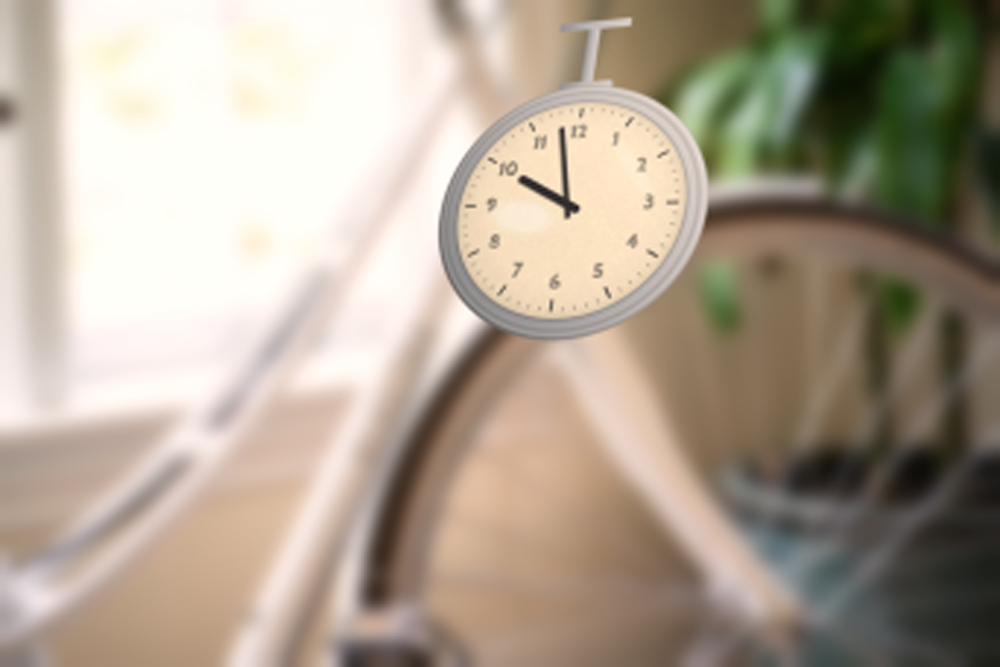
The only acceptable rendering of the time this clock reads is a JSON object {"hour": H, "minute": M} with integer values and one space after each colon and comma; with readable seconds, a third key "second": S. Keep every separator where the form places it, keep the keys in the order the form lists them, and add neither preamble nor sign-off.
{"hour": 9, "minute": 58}
